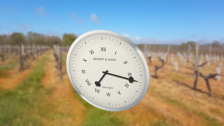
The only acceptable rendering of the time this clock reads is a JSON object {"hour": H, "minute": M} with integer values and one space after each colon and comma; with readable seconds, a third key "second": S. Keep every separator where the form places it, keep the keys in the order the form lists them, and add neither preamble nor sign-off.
{"hour": 7, "minute": 17}
